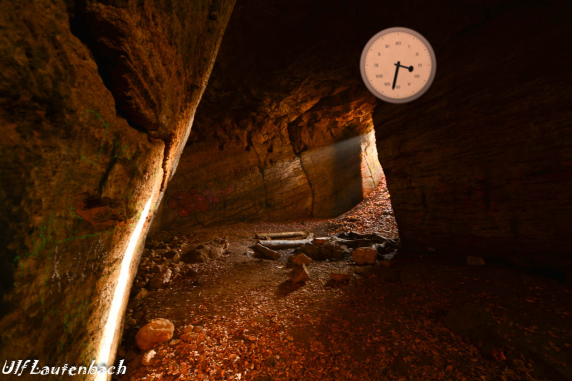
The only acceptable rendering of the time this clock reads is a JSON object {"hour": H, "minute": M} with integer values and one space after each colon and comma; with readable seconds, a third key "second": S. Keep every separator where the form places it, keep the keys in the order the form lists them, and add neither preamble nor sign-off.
{"hour": 3, "minute": 32}
